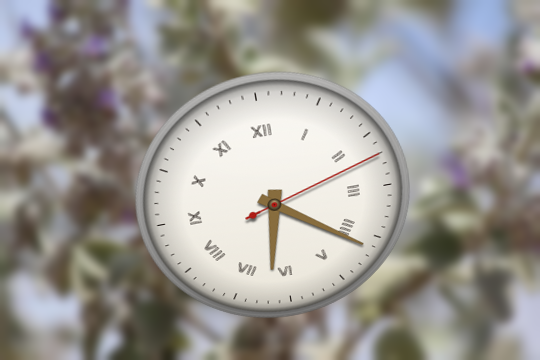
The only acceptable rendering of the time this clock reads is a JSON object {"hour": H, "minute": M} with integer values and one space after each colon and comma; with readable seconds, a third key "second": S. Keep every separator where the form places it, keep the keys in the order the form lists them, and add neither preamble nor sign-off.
{"hour": 6, "minute": 21, "second": 12}
